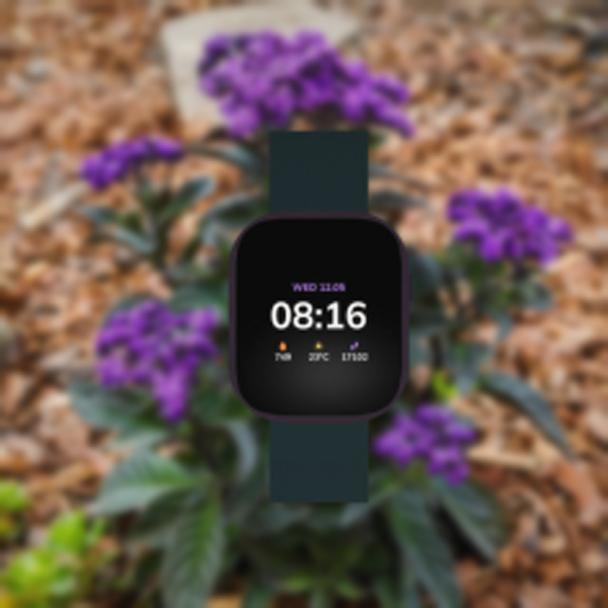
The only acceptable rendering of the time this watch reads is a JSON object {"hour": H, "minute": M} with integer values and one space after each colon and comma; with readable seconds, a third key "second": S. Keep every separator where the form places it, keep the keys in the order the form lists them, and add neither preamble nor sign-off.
{"hour": 8, "minute": 16}
